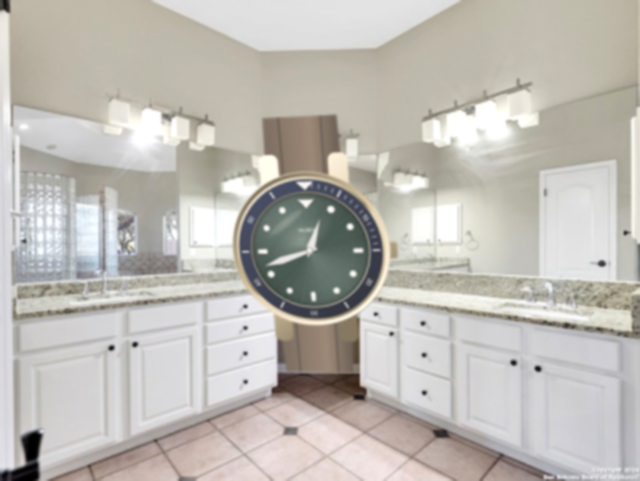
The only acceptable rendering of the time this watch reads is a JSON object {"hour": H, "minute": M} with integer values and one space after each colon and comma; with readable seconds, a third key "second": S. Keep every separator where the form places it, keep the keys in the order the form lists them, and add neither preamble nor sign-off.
{"hour": 12, "minute": 42}
